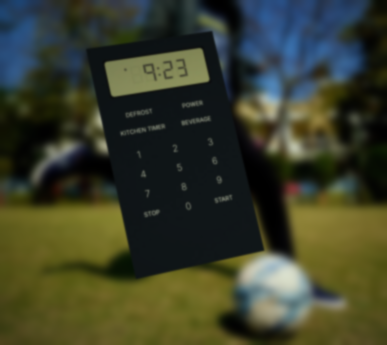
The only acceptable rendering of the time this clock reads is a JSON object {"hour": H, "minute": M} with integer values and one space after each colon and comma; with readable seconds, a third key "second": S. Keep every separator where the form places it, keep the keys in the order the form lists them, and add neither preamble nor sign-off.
{"hour": 9, "minute": 23}
